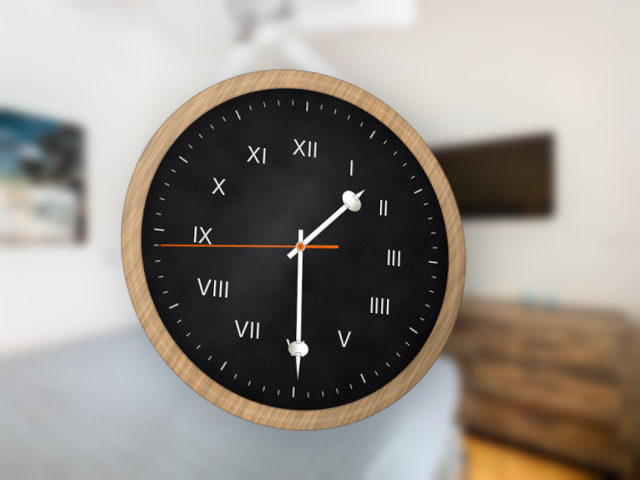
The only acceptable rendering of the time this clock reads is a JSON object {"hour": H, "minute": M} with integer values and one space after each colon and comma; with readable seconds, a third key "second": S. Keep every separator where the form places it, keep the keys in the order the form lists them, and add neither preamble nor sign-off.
{"hour": 1, "minute": 29, "second": 44}
